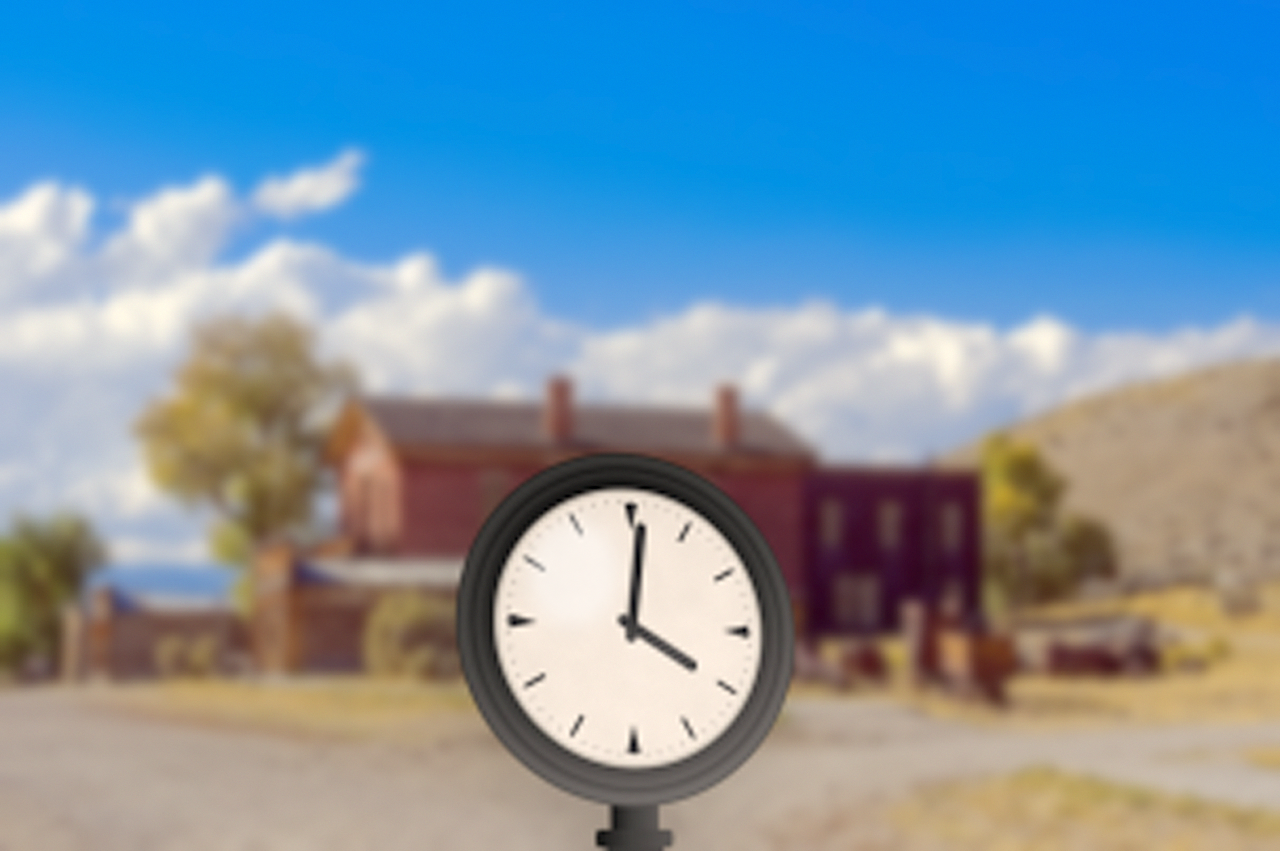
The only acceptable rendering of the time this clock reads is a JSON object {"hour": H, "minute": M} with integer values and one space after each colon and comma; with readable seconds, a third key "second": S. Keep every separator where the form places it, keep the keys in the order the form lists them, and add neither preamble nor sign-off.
{"hour": 4, "minute": 1}
